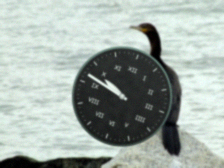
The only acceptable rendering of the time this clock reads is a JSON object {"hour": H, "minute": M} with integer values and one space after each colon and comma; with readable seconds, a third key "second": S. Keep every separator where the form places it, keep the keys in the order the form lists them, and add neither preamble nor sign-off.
{"hour": 9, "minute": 47}
